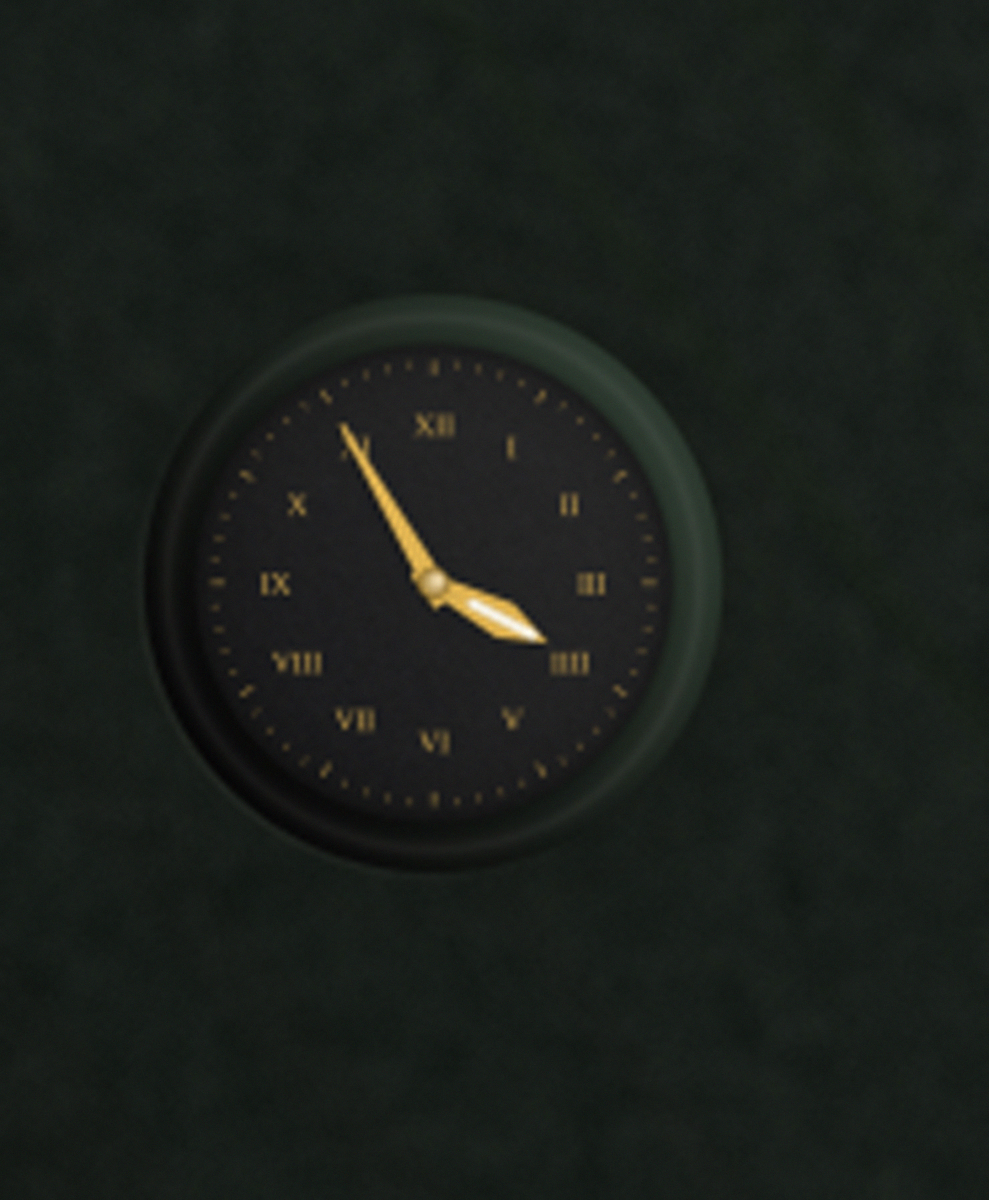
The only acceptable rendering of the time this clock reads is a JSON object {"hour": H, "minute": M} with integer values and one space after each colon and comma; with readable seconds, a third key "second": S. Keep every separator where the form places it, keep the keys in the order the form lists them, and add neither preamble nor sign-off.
{"hour": 3, "minute": 55}
